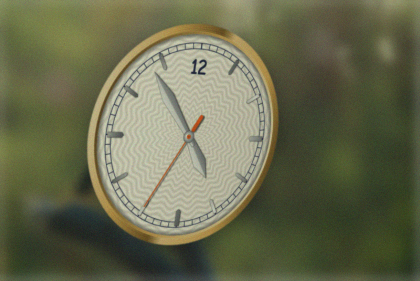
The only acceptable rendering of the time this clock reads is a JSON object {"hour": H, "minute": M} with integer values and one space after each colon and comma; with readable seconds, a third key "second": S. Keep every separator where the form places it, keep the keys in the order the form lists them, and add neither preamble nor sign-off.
{"hour": 4, "minute": 53, "second": 35}
